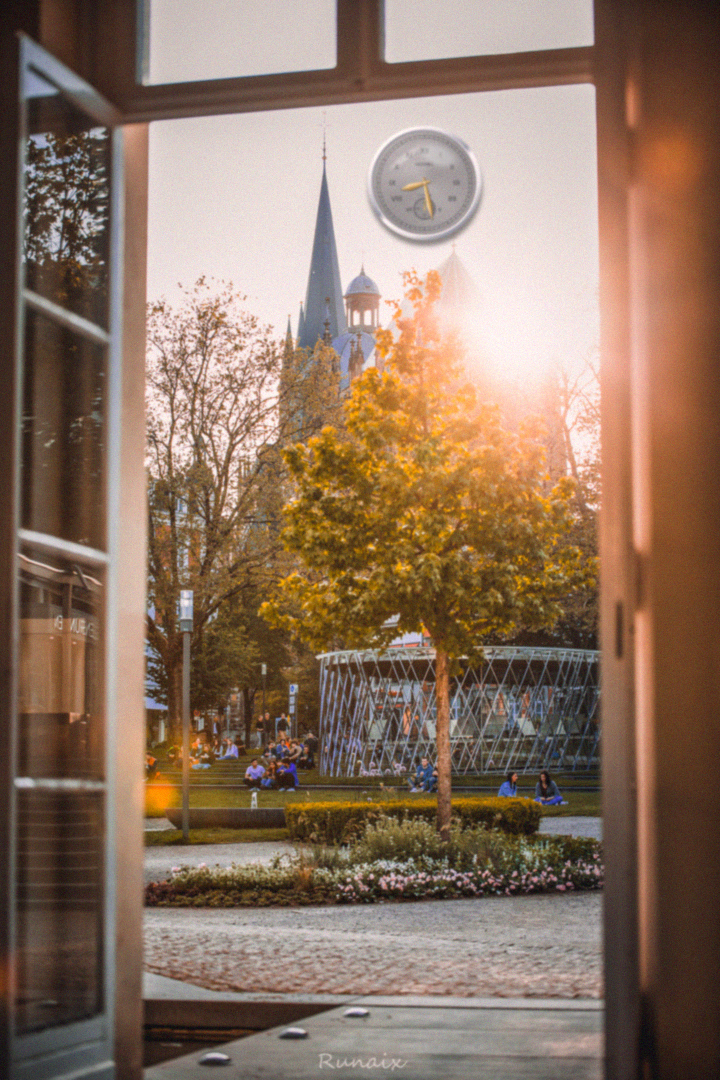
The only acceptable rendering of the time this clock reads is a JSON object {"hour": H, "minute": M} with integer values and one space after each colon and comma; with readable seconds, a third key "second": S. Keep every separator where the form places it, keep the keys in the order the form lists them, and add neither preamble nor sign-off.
{"hour": 8, "minute": 28}
